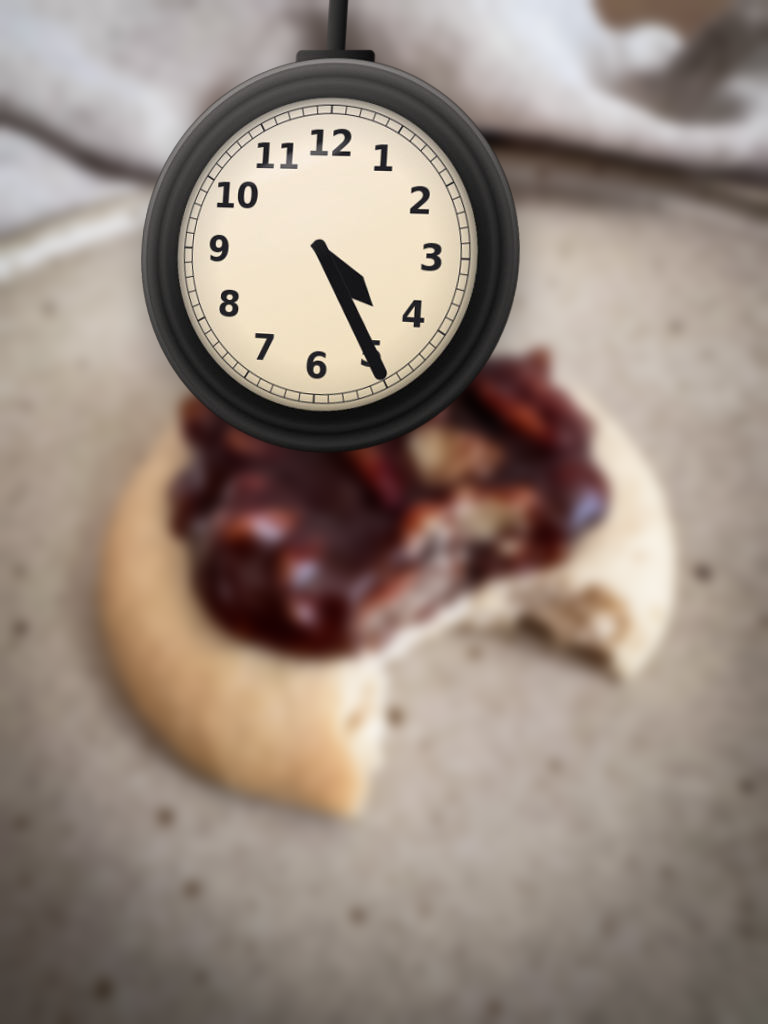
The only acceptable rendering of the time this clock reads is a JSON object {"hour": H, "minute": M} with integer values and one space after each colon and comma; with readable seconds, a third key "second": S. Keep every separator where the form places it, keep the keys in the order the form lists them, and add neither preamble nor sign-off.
{"hour": 4, "minute": 25}
